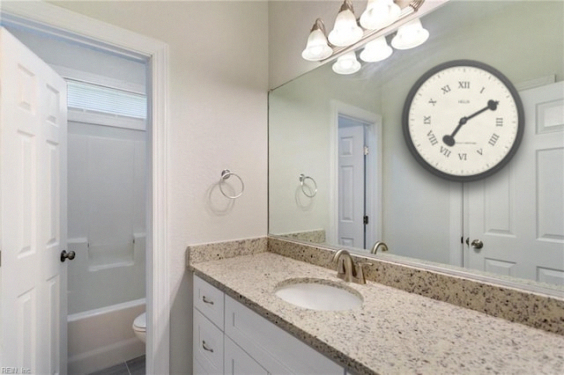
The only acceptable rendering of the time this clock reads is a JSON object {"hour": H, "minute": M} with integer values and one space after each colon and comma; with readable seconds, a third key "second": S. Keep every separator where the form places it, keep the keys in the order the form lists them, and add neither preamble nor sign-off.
{"hour": 7, "minute": 10}
